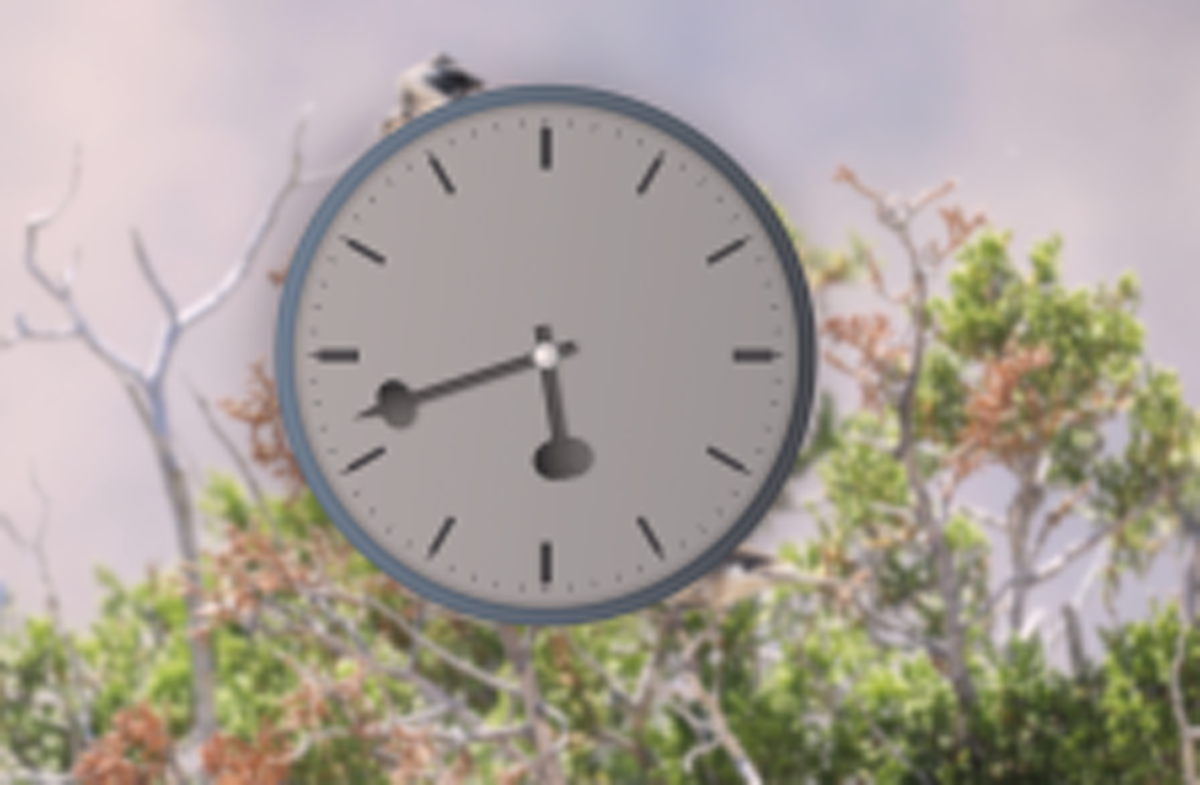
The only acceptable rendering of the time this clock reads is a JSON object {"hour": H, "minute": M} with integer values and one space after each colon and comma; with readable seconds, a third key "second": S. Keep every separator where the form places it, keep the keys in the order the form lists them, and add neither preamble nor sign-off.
{"hour": 5, "minute": 42}
